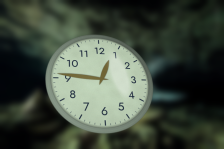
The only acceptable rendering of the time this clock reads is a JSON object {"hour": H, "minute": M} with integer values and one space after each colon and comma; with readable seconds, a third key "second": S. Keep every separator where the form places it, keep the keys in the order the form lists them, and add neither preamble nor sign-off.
{"hour": 12, "minute": 46}
